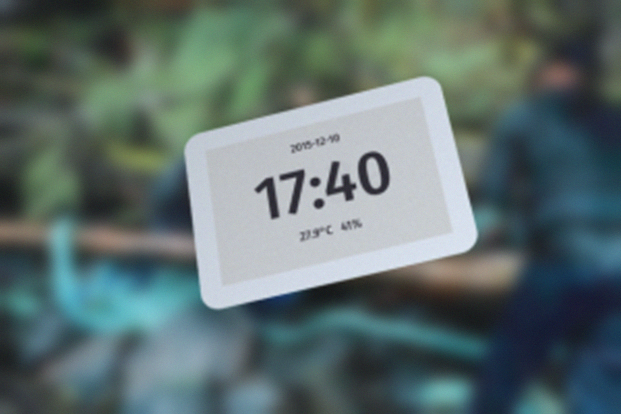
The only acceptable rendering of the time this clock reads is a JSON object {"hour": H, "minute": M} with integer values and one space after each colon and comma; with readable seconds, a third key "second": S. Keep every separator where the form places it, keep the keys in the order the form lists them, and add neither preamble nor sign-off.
{"hour": 17, "minute": 40}
